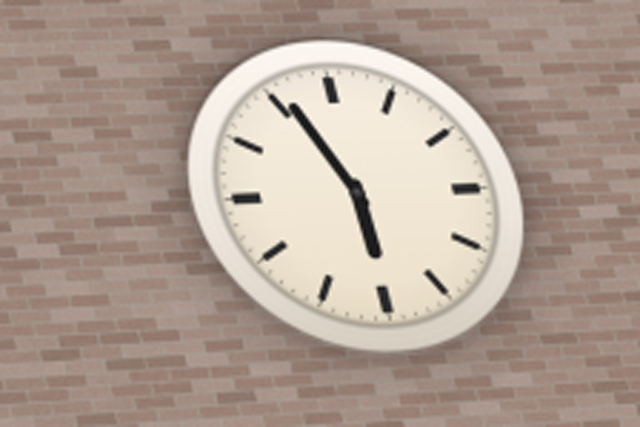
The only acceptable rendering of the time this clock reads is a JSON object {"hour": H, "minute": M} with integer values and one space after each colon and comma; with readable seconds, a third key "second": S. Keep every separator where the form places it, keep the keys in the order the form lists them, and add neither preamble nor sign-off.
{"hour": 5, "minute": 56}
